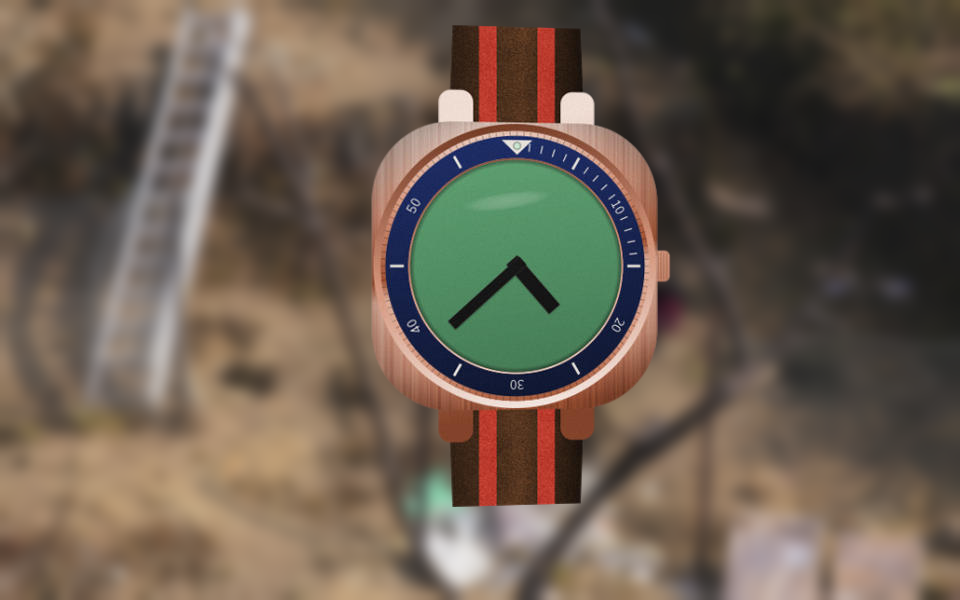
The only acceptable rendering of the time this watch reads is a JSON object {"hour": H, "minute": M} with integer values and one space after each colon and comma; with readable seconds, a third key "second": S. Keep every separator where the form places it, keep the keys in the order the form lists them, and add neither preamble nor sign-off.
{"hour": 4, "minute": 38}
